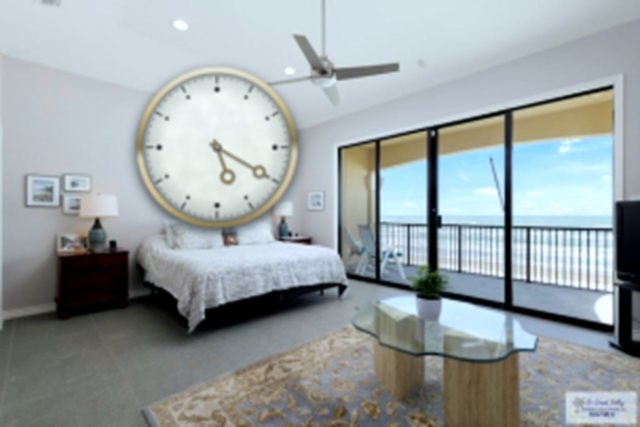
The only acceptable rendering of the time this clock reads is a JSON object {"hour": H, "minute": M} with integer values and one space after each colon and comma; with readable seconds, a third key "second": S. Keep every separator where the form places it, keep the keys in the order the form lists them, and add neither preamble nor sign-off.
{"hour": 5, "minute": 20}
